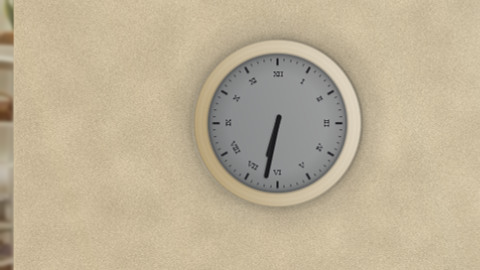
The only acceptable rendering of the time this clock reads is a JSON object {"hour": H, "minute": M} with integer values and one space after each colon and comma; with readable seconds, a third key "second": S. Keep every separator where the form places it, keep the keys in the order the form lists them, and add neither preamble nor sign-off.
{"hour": 6, "minute": 32}
